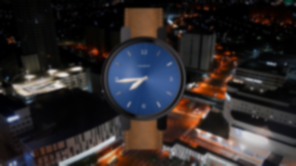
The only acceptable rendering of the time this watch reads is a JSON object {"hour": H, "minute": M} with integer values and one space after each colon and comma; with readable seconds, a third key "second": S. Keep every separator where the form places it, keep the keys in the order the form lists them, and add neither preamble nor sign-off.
{"hour": 7, "minute": 44}
